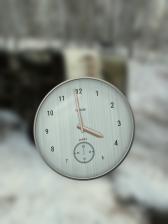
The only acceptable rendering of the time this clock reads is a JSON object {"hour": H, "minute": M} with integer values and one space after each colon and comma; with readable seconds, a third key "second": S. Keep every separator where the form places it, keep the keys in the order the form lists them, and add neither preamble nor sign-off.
{"hour": 3, "minute": 59}
